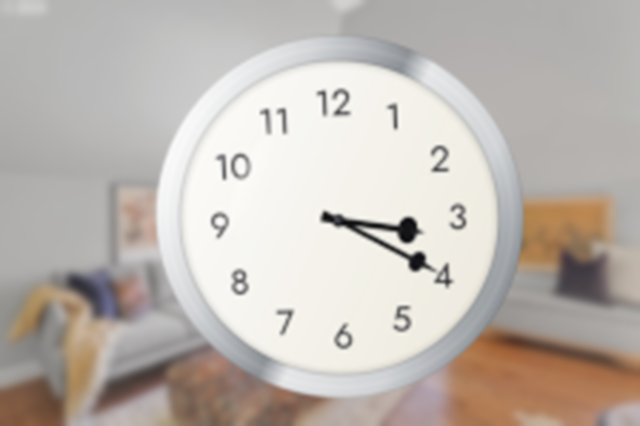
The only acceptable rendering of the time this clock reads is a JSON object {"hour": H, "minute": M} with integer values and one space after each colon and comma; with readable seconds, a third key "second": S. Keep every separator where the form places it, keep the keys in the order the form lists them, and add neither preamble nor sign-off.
{"hour": 3, "minute": 20}
